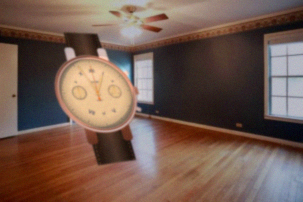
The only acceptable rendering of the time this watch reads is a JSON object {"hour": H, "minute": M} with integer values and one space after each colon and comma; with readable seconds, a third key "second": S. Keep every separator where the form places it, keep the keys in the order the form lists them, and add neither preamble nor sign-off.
{"hour": 12, "minute": 56}
